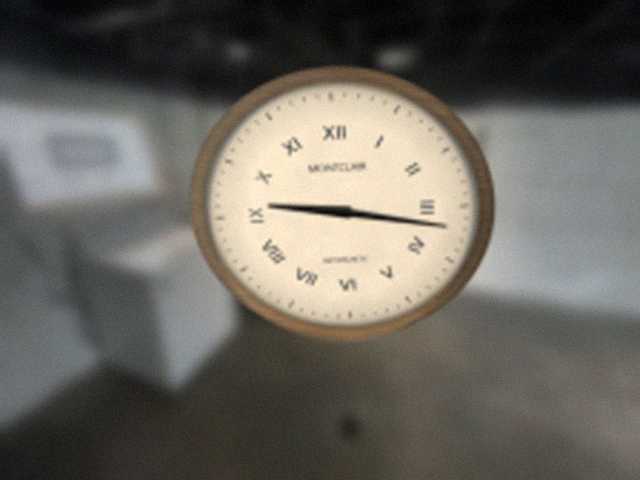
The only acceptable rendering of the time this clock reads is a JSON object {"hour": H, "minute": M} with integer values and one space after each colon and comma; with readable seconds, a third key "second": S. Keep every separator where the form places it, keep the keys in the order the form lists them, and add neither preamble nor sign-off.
{"hour": 9, "minute": 17}
